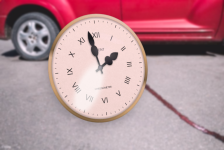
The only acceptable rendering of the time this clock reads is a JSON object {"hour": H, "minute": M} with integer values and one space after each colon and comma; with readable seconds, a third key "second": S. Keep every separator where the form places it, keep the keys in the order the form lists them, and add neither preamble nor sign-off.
{"hour": 1, "minute": 58}
